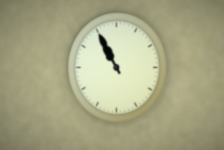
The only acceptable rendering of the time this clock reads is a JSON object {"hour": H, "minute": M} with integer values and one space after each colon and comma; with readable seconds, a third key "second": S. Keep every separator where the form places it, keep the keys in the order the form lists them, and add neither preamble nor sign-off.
{"hour": 10, "minute": 55}
